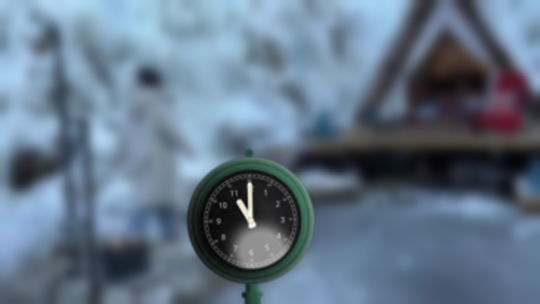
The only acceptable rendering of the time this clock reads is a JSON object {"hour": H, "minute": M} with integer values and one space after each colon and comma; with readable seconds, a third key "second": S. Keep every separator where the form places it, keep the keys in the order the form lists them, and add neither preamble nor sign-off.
{"hour": 11, "minute": 0}
